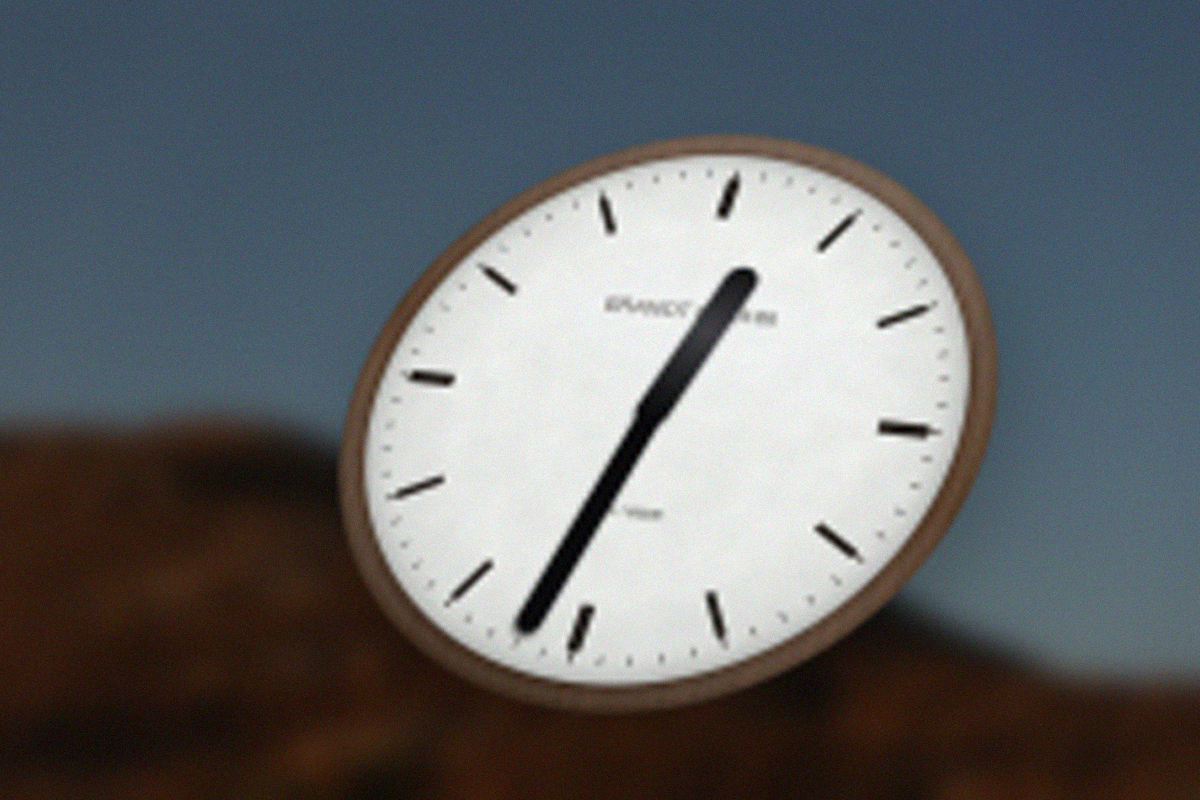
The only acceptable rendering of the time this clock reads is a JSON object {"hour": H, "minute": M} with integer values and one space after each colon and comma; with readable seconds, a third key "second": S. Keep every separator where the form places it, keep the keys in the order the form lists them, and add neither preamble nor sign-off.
{"hour": 12, "minute": 32}
